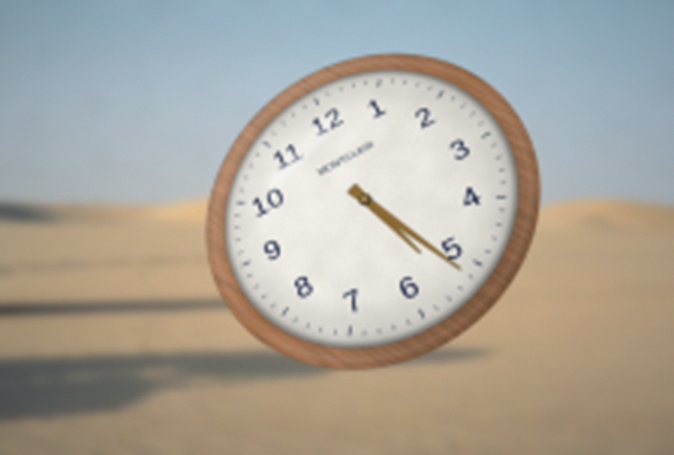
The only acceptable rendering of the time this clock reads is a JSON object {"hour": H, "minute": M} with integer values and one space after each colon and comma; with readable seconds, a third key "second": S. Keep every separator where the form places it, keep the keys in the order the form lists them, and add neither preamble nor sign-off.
{"hour": 5, "minute": 26}
